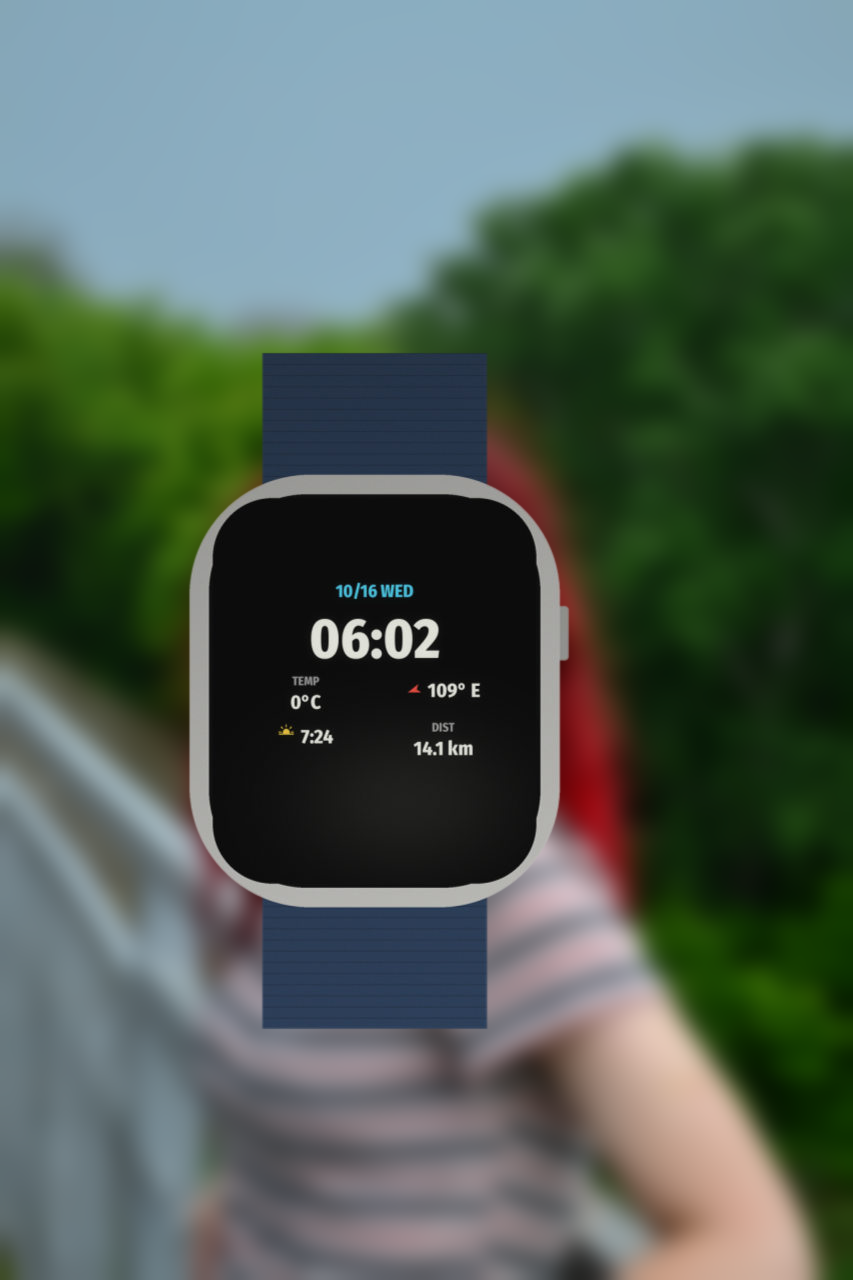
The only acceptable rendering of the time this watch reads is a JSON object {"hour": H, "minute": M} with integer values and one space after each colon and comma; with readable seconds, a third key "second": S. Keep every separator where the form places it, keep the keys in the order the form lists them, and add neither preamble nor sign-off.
{"hour": 6, "minute": 2}
